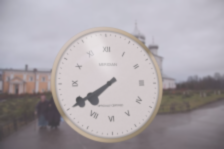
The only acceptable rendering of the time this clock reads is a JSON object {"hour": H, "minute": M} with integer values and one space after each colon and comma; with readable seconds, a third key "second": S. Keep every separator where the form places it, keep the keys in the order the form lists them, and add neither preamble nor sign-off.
{"hour": 7, "minute": 40}
